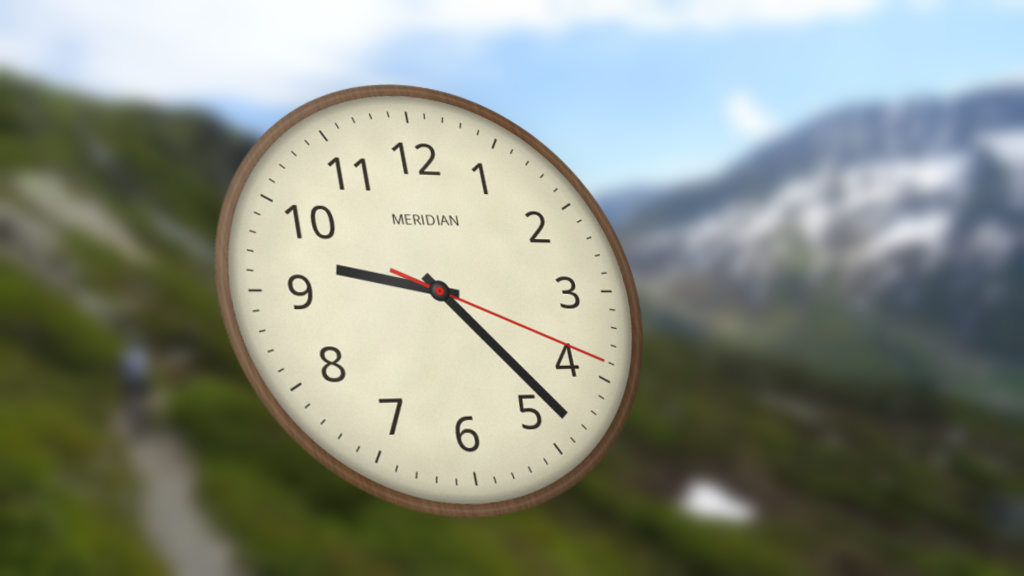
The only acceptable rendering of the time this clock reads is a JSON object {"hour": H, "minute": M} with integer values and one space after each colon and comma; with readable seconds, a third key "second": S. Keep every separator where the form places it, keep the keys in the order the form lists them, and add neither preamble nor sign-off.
{"hour": 9, "minute": 23, "second": 19}
